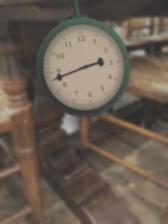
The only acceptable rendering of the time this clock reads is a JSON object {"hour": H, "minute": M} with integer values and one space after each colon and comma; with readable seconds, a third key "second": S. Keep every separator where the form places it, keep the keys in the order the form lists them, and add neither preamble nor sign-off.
{"hour": 2, "minute": 43}
